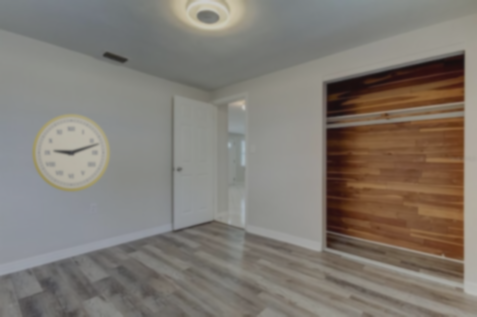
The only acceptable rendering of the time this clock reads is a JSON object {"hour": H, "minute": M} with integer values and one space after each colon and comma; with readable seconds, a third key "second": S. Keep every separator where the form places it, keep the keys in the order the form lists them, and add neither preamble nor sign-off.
{"hour": 9, "minute": 12}
